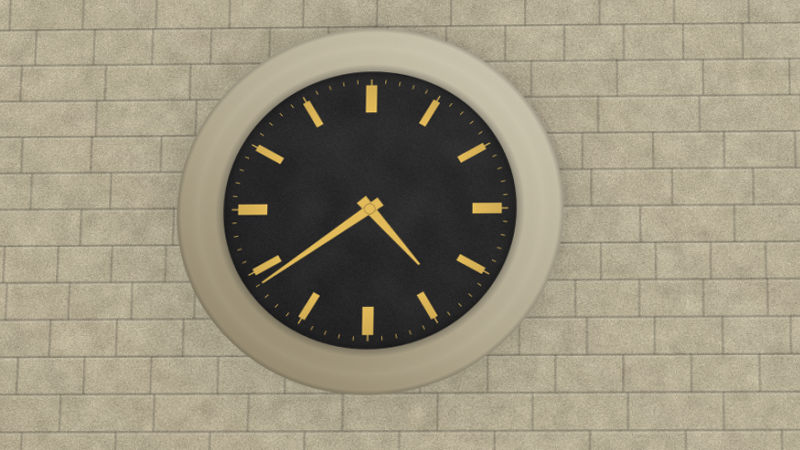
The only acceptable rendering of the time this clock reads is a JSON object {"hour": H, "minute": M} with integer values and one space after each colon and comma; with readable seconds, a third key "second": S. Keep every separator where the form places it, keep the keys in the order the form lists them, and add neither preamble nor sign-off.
{"hour": 4, "minute": 39}
